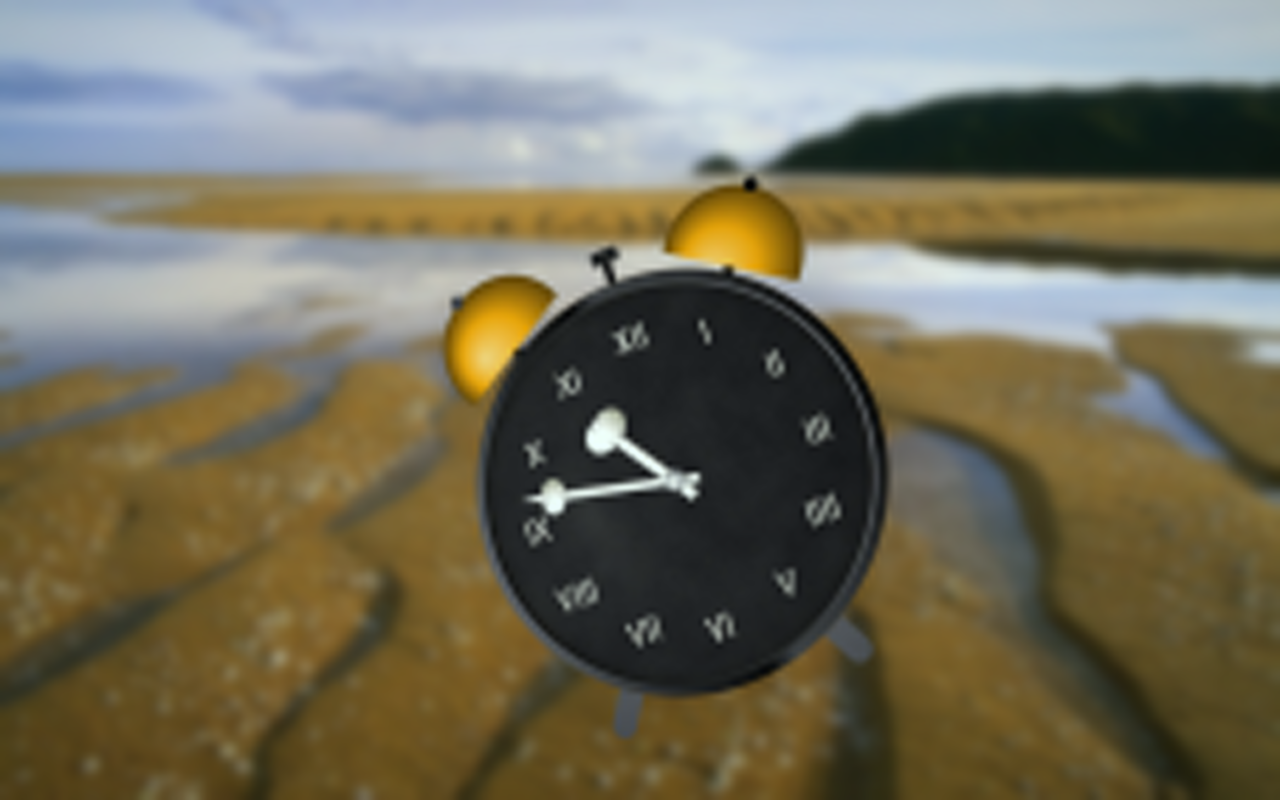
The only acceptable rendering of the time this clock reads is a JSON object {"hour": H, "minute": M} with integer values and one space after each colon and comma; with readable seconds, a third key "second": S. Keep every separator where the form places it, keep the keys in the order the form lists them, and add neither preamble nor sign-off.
{"hour": 10, "minute": 47}
